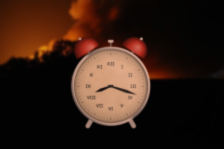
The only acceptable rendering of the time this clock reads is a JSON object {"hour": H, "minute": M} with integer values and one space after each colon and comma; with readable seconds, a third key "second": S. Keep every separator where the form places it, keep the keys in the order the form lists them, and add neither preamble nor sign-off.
{"hour": 8, "minute": 18}
